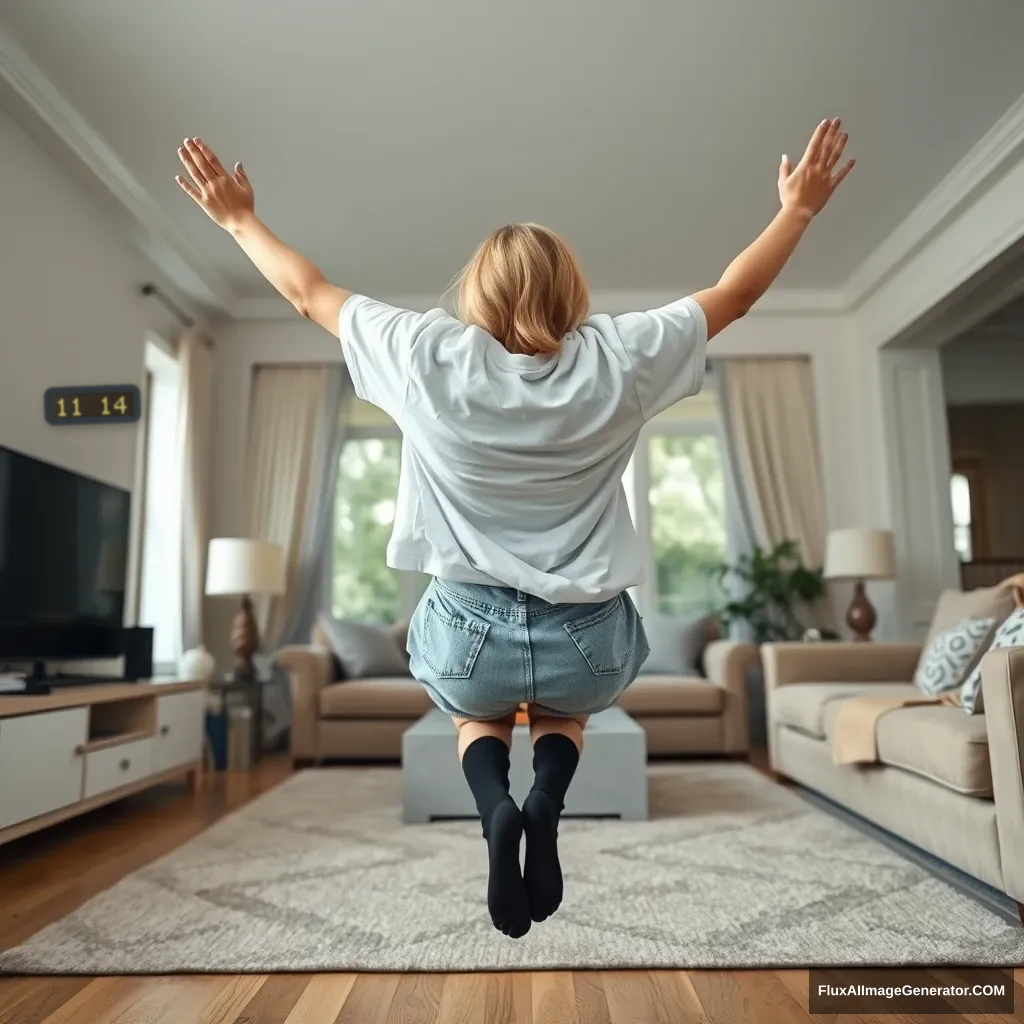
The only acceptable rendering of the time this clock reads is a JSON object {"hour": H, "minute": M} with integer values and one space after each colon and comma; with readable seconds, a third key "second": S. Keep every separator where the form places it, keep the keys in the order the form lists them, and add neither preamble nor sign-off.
{"hour": 11, "minute": 14}
